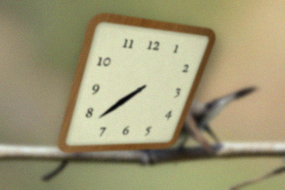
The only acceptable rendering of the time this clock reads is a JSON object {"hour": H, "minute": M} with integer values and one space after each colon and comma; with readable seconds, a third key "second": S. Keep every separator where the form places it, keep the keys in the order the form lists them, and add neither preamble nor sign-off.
{"hour": 7, "minute": 38}
